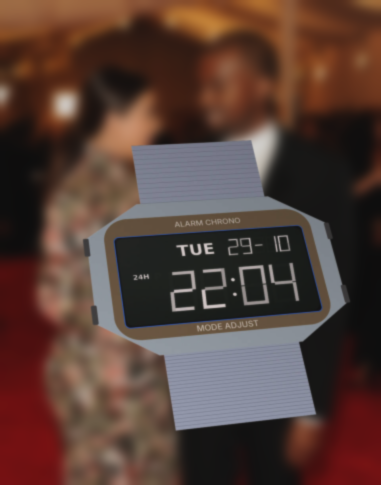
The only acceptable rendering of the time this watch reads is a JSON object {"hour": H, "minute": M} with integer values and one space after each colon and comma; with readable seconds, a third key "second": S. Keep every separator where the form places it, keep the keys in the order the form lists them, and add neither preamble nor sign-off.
{"hour": 22, "minute": 4}
